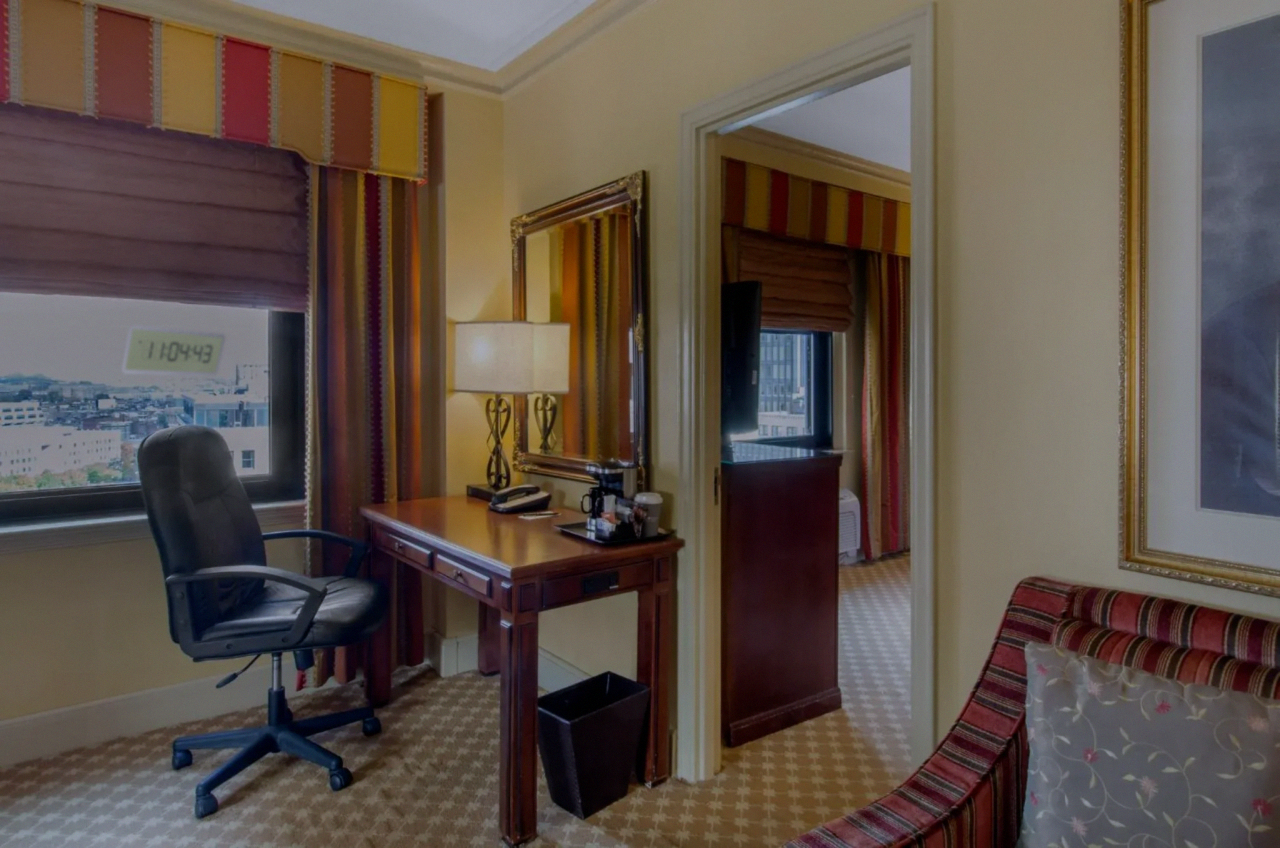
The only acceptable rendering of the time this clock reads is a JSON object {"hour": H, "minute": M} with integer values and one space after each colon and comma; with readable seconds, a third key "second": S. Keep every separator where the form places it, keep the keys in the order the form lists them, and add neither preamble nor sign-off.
{"hour": 11, "minute": 4, "second": 43}
